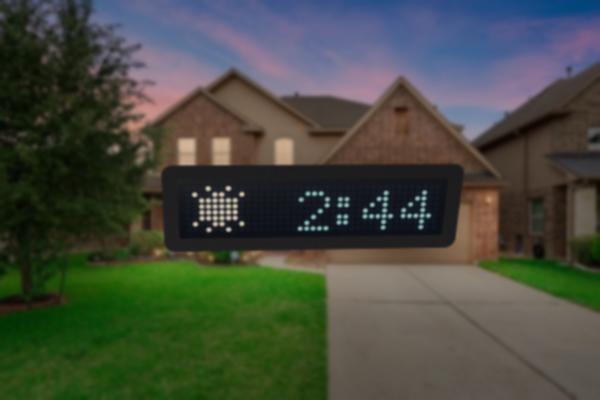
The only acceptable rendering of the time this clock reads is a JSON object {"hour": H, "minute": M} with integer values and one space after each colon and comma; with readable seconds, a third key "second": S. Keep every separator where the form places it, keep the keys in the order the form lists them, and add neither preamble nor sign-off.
{"hour": 2, "minute": 44}
